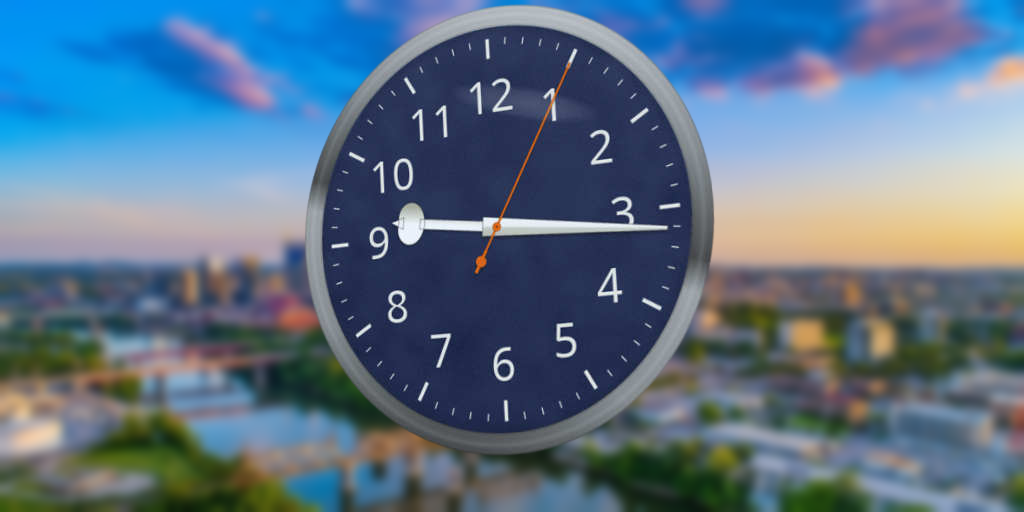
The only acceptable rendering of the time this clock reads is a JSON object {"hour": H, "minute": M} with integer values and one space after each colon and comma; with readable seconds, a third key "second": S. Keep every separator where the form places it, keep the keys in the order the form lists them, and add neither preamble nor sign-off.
{"hour": 9, "minute": 16, "second": 5}
